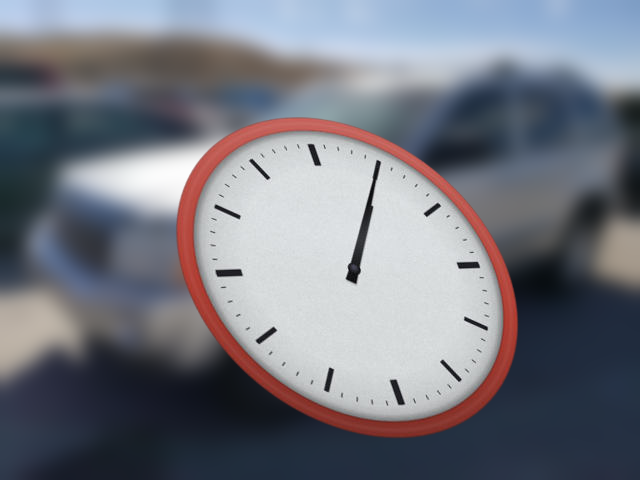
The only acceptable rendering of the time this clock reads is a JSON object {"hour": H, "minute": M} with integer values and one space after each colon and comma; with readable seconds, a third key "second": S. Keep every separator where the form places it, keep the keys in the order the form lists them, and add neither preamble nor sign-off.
{"hour": 1, "minute": 5}
